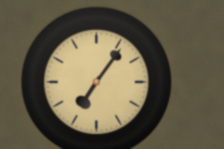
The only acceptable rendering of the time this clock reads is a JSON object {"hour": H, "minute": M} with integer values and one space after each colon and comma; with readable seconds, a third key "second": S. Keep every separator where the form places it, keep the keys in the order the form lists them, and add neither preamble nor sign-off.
{"hour": 7, "minute": 6}
